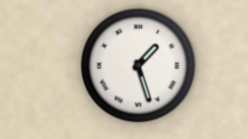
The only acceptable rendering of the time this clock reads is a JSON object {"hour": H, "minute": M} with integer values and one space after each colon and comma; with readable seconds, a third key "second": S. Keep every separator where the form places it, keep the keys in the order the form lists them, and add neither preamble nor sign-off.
{"hour": 1, "minute": 27}
